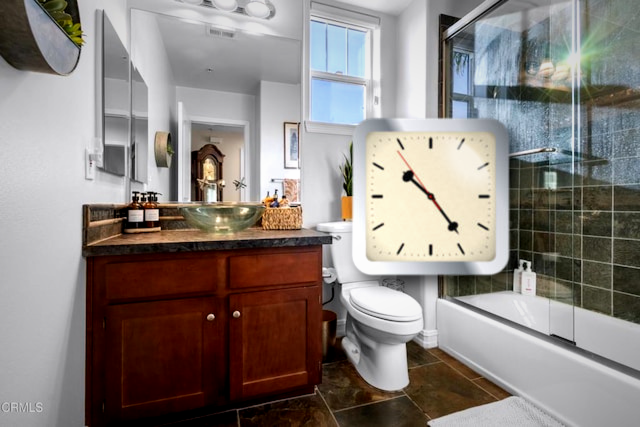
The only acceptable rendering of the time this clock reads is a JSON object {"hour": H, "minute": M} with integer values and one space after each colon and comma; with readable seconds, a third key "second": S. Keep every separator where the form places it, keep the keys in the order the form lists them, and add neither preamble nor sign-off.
{"hour": 10, "minute": 23, "second": 54}
